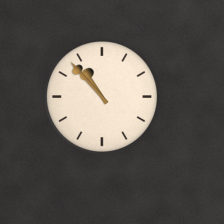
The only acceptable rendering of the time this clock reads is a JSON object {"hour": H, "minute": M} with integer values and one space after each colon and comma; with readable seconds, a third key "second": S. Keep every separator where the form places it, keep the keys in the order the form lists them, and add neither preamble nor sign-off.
{"hour": 10, "minute": 53}
